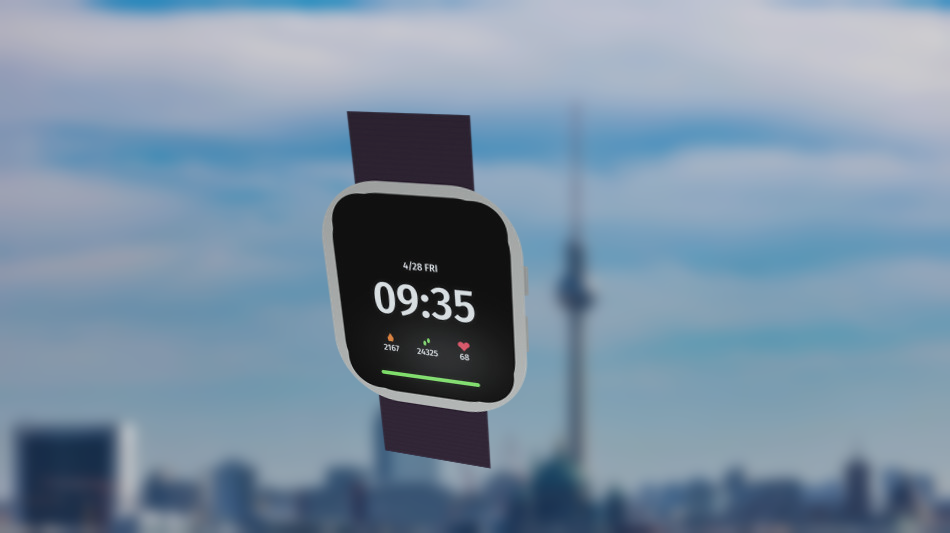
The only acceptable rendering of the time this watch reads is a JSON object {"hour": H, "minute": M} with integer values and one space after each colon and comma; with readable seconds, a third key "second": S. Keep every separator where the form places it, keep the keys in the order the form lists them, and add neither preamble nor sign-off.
{"hour": 9, "minute": 35}
